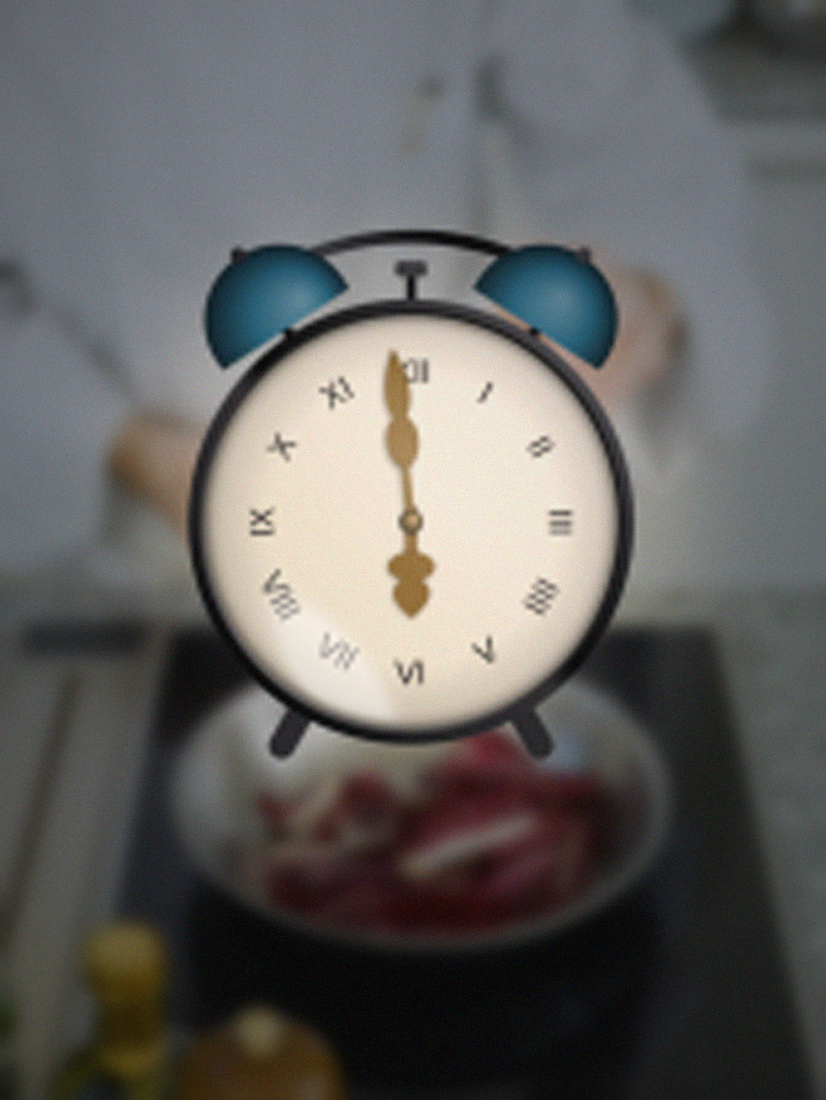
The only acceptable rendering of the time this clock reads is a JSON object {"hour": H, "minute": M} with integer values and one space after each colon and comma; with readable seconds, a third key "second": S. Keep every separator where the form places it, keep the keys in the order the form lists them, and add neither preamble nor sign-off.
{"hour": 5, "minute": 59}
